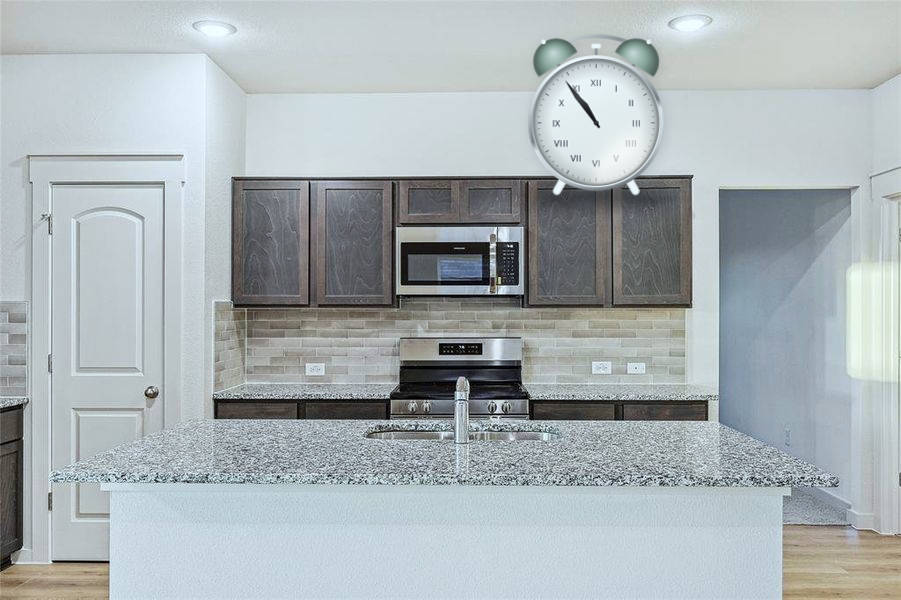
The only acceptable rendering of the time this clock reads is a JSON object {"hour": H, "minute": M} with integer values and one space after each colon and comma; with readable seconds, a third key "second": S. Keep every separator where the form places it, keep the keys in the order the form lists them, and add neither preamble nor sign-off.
{"hour": 10, "minute": 54}
